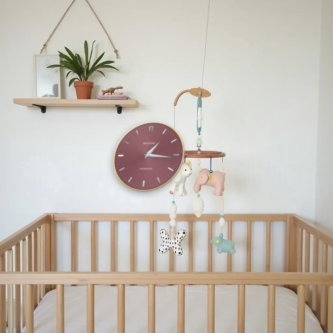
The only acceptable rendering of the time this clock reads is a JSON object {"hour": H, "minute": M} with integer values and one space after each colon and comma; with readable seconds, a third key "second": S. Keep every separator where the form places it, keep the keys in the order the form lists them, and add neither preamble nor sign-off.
{"hour": 1, "minute": 16}
